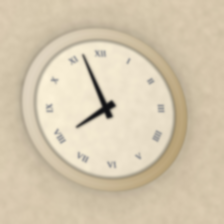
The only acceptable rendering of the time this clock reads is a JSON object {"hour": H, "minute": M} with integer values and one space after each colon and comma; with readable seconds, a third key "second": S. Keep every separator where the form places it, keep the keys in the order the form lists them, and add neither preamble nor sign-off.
{"hour": 7, "minute": 57}
